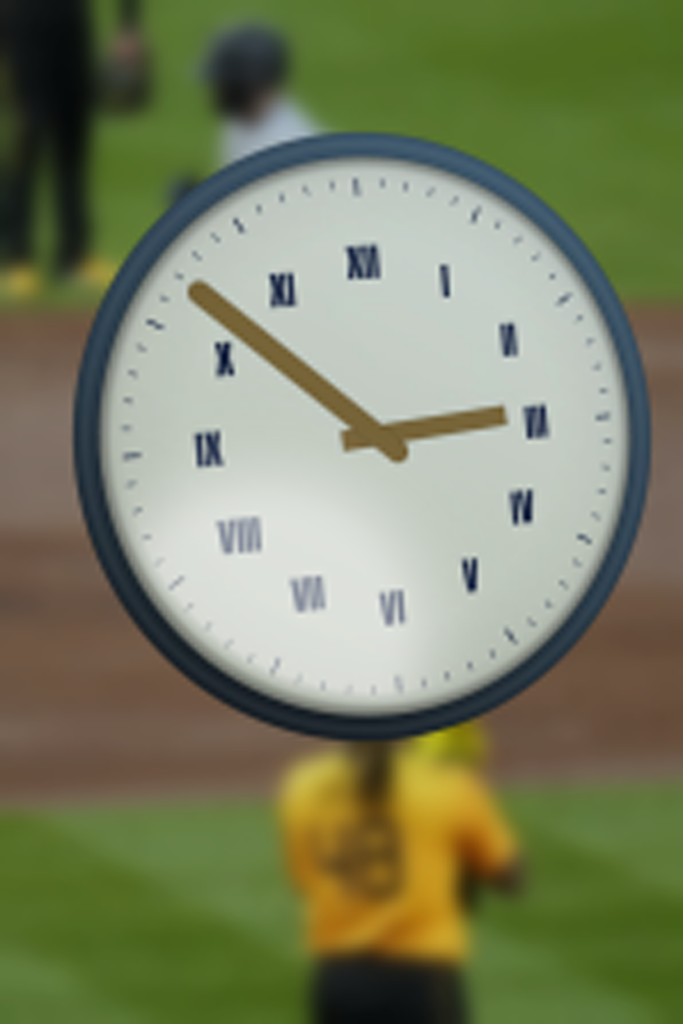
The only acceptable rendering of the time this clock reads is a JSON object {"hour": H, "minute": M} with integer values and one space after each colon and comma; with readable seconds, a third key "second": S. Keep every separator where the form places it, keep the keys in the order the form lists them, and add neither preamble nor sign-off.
{"hour": 2, "minute": 52}
